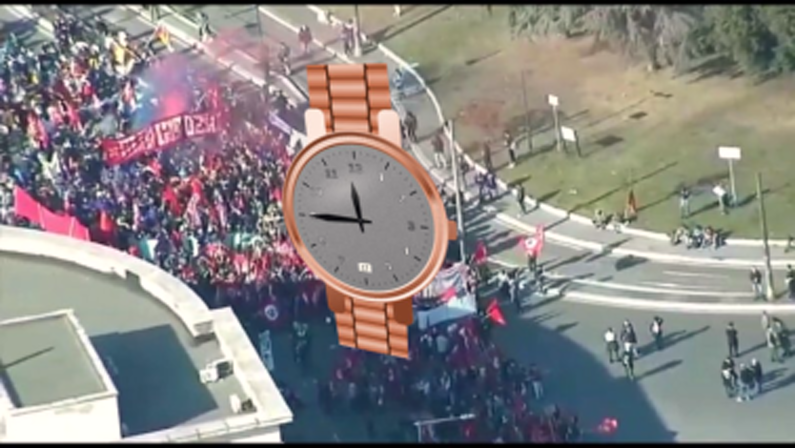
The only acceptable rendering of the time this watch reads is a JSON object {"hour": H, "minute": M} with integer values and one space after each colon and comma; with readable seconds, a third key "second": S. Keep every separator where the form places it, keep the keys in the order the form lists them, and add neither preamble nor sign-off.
{"hour": 11, "minute": 45}
